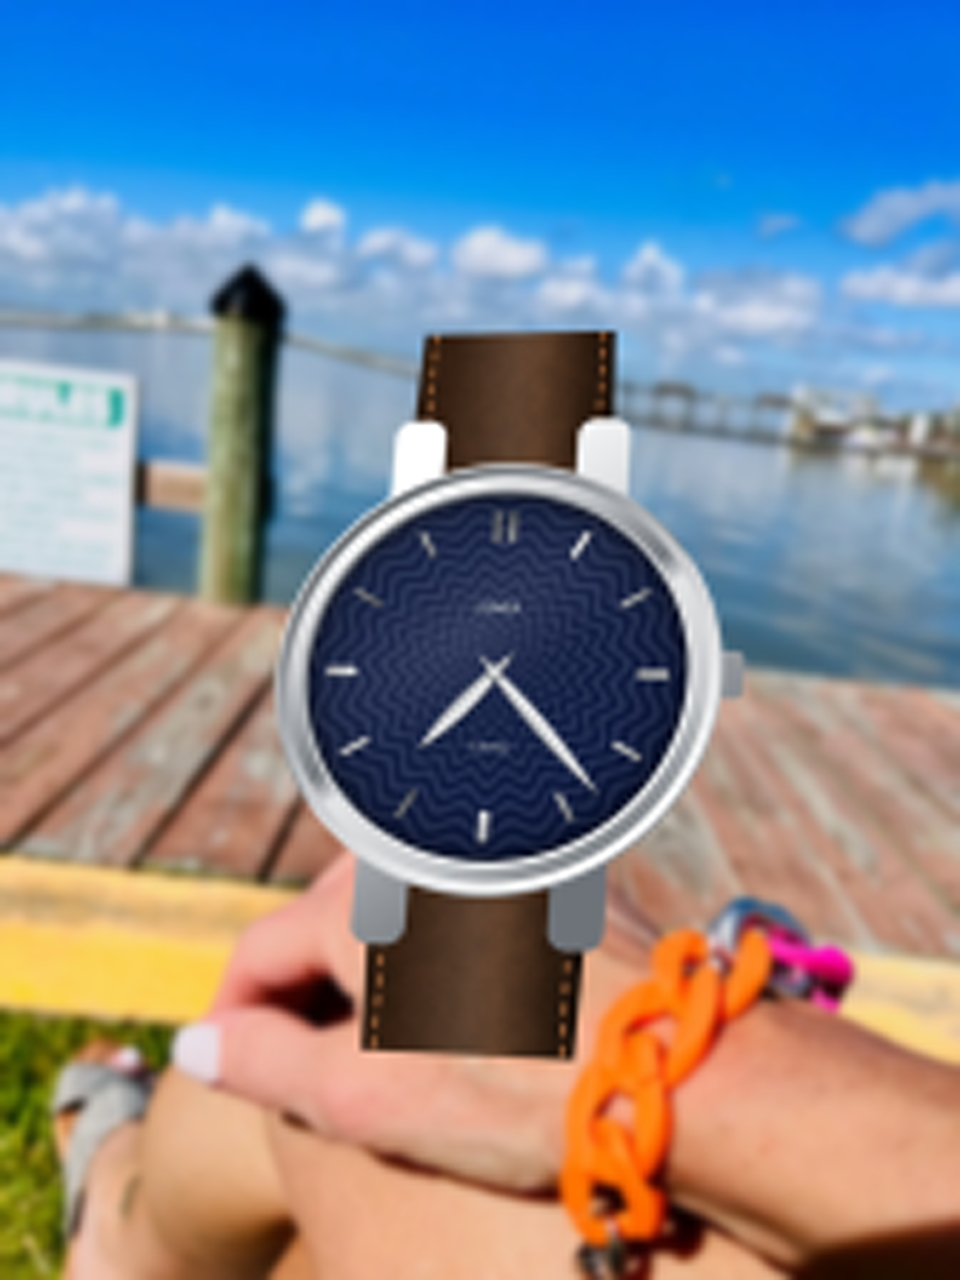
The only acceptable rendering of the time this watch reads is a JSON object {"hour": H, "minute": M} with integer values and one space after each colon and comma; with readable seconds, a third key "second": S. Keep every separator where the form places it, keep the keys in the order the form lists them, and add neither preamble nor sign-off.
{"hour": 7, "minute": 23}
